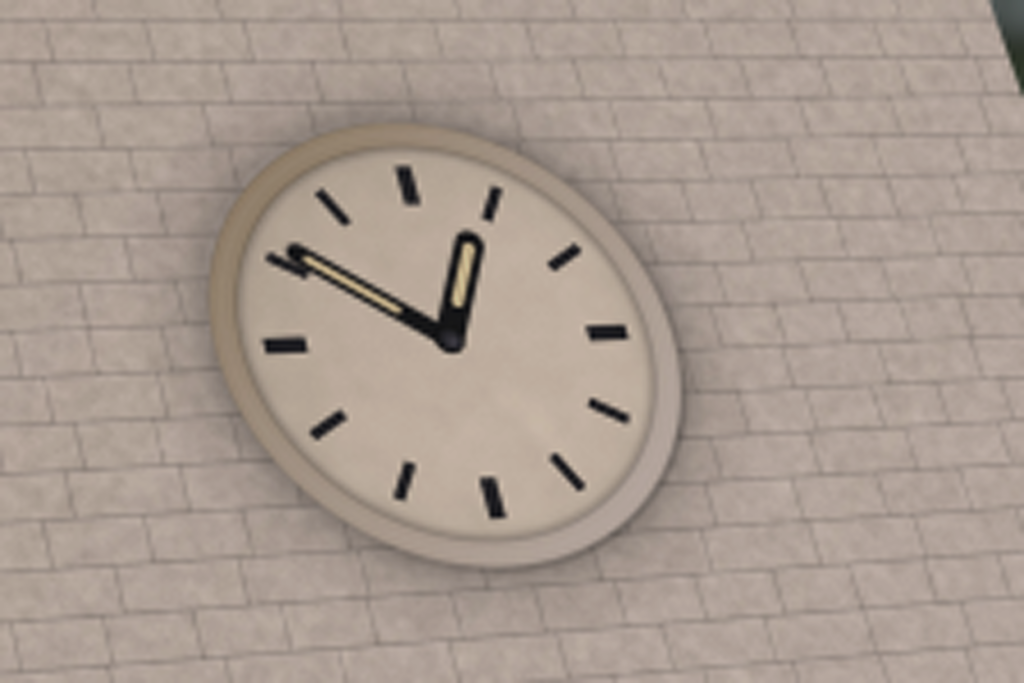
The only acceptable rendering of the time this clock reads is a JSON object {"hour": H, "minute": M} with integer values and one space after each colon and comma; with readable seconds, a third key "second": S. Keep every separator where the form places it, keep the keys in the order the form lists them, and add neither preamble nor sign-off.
{"hour": 12, "minute": 51}
